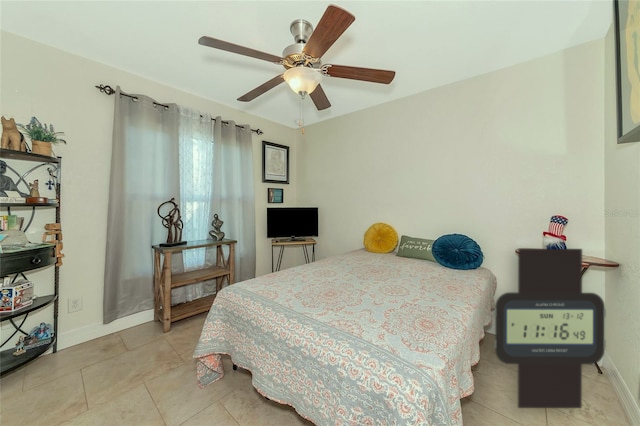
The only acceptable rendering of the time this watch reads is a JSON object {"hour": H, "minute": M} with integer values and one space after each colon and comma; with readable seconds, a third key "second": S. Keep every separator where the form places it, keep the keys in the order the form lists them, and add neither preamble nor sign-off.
{"hour": 11, "minute": 16}
